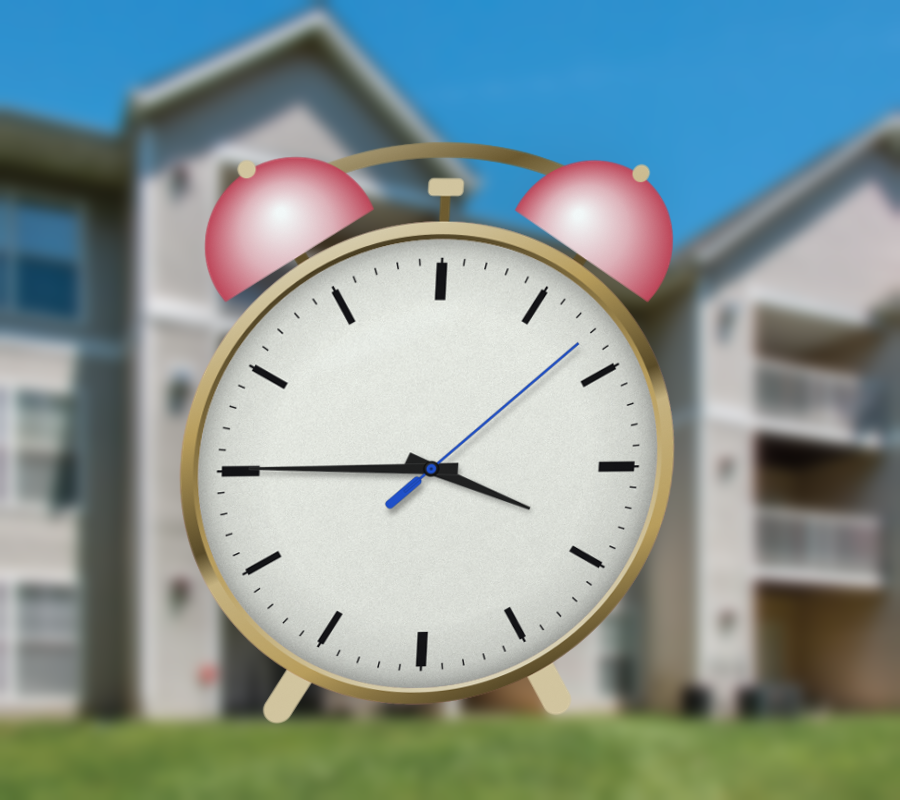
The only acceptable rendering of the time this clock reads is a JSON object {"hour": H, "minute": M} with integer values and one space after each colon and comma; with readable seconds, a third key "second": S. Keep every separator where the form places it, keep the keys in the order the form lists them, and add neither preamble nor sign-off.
{"hour": 3, "minute": 45, "second": 8}
